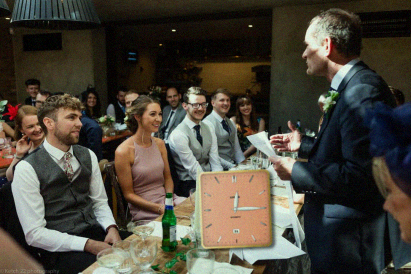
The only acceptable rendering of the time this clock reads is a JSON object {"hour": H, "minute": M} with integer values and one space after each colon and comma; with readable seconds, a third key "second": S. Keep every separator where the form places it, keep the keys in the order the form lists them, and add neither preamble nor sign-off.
{"hour": 12, "minute": 15}
